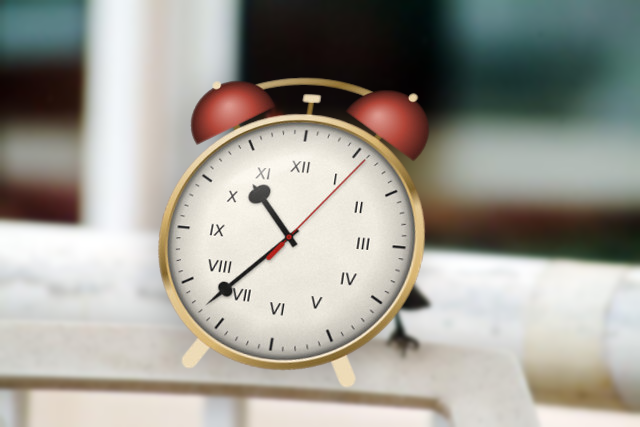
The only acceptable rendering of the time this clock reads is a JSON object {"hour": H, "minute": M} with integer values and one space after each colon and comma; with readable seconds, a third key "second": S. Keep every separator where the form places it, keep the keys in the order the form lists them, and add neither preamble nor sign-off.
{"hour": 10, "minute": 37, "second": 6}
